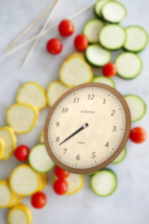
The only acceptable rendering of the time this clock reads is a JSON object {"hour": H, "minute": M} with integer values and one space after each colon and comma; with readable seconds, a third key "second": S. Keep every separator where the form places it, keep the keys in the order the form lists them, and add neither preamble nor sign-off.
{"hour": 7, "minute": 38}
